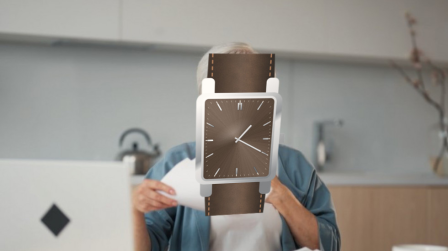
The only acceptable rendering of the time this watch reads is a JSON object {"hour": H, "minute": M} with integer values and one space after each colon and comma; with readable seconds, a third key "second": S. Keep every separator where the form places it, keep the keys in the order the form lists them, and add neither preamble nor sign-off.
{"hour": 1, "minute": 20}
